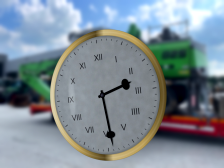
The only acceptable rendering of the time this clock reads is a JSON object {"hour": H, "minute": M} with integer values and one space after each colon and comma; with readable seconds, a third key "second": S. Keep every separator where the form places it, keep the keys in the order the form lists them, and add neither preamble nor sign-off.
{"hour": 2, "minute": 29}
